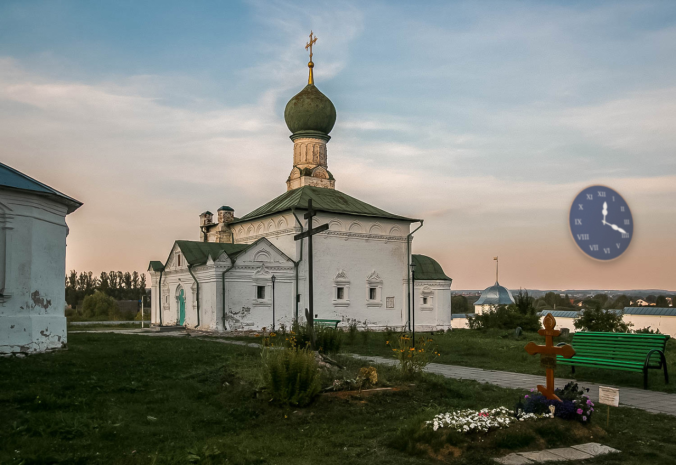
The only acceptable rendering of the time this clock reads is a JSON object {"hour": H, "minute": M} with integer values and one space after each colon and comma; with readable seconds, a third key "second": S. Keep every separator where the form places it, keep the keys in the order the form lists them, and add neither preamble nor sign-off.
{"hour": 12, "minute": 19}
